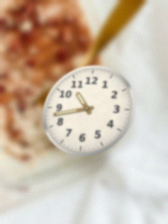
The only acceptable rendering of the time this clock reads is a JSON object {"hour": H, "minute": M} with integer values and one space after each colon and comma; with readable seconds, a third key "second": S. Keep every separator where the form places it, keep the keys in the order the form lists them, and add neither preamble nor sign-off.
{"hour": 10, "minute": 43}
